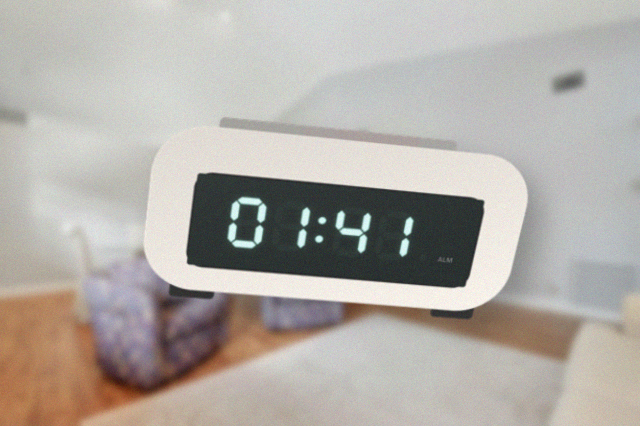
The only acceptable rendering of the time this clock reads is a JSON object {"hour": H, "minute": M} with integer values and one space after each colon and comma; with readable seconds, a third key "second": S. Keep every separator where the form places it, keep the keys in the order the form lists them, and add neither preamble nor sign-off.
{"hour": 1, "minute": 41}
